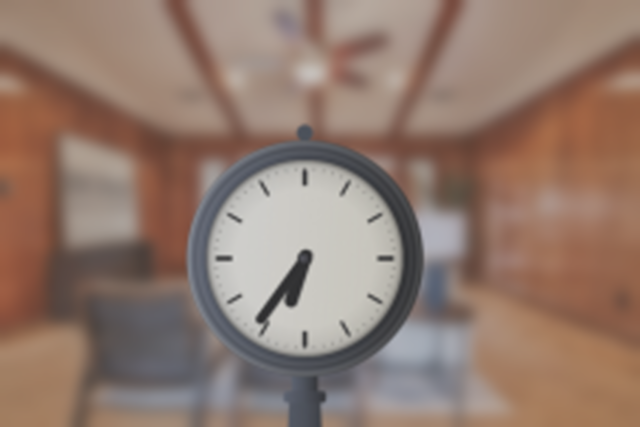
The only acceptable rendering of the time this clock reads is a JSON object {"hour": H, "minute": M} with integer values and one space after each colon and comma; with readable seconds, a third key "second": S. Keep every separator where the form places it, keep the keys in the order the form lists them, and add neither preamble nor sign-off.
{"hour": 6, "minute": 36}
